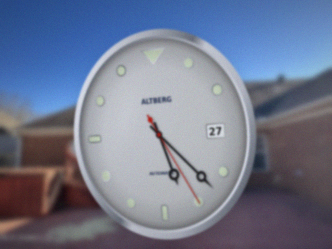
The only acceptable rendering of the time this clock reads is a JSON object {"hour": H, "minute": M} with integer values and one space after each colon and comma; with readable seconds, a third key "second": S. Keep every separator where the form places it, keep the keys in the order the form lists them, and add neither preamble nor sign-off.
{"hour": 5, "minute": 22, "second": 25}
